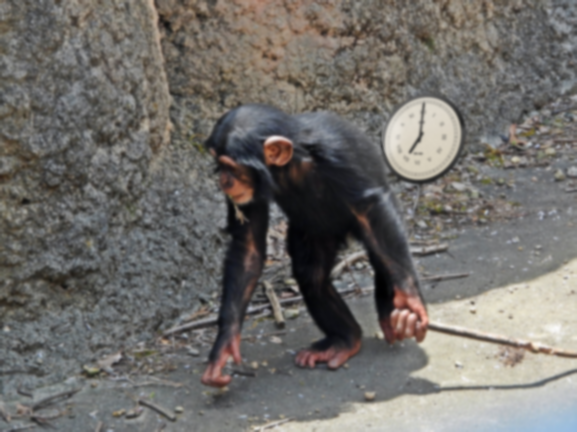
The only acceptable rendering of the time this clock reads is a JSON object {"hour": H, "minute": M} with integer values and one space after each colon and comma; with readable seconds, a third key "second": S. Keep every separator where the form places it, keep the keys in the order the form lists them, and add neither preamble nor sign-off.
{"hour": 7, "minute": 0}
